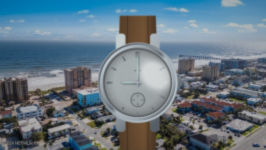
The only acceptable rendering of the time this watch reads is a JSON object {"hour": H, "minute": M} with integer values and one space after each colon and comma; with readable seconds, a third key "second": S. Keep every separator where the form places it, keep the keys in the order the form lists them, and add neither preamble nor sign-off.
{"hour": 9, "minute": 0}
